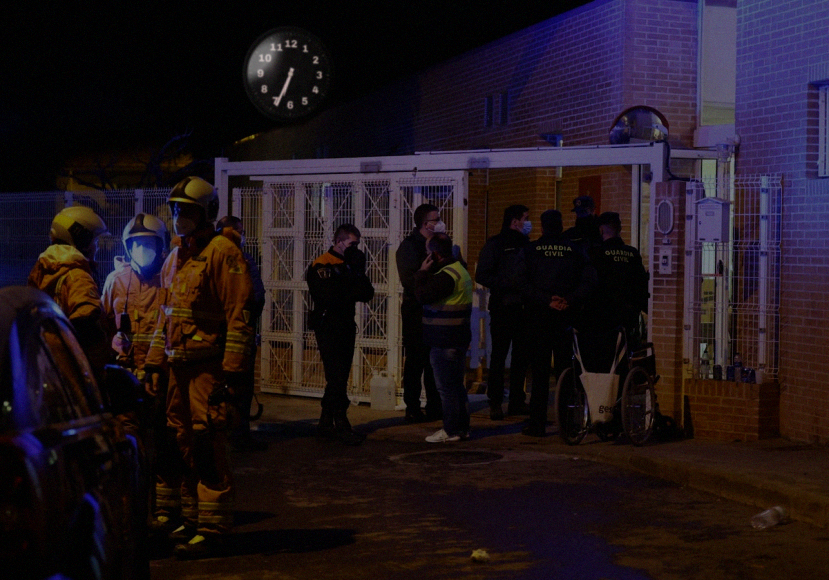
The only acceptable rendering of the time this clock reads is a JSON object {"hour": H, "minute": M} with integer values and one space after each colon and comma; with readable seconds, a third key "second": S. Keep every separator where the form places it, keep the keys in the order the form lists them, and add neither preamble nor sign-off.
{"hour": 6, "minute": 34}
